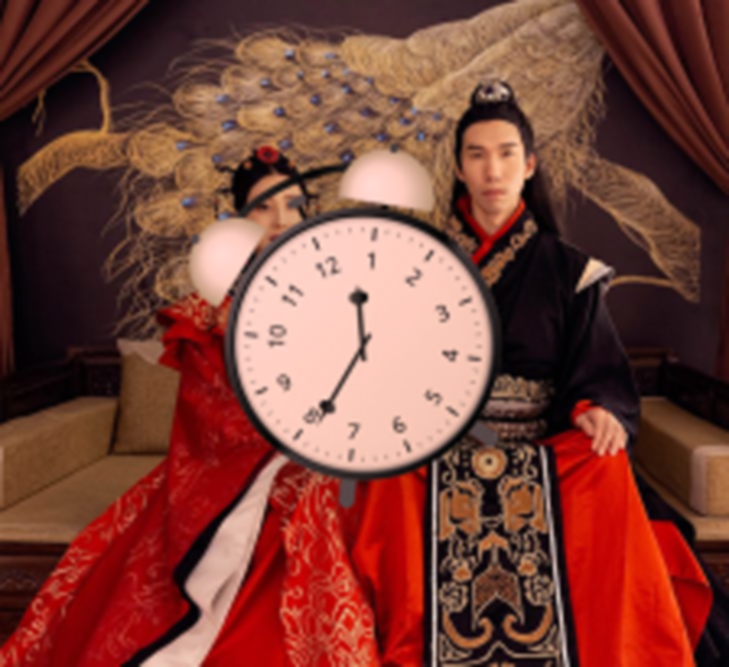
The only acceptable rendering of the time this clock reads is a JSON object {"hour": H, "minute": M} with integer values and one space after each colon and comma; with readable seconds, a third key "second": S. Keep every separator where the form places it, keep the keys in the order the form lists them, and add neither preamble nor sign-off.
{"hour": 12, "minute": 39}
